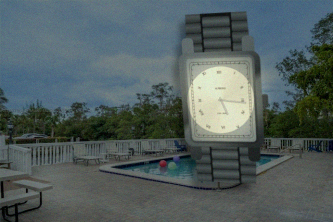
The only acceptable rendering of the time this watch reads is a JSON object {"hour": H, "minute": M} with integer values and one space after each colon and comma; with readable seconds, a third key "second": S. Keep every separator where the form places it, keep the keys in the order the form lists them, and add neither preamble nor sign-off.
{"hour": 5, "minute": 16}
